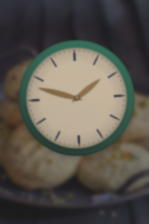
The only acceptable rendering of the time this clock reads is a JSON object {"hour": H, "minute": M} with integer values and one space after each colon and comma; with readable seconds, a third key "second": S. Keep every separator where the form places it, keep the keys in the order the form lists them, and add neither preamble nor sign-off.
{"hour": 1, "minute": 48}
